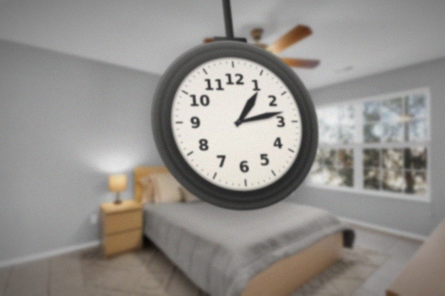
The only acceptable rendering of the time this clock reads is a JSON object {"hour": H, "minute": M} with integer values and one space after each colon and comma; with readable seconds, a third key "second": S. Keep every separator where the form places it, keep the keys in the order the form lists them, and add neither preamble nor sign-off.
{"hour": 1, "minute": 13}
